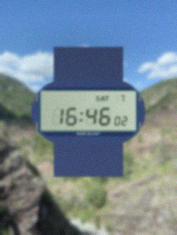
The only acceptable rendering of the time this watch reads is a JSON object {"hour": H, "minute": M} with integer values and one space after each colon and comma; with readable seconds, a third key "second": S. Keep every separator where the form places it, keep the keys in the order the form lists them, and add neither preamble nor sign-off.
{"hour": 16, "minute": 46}
